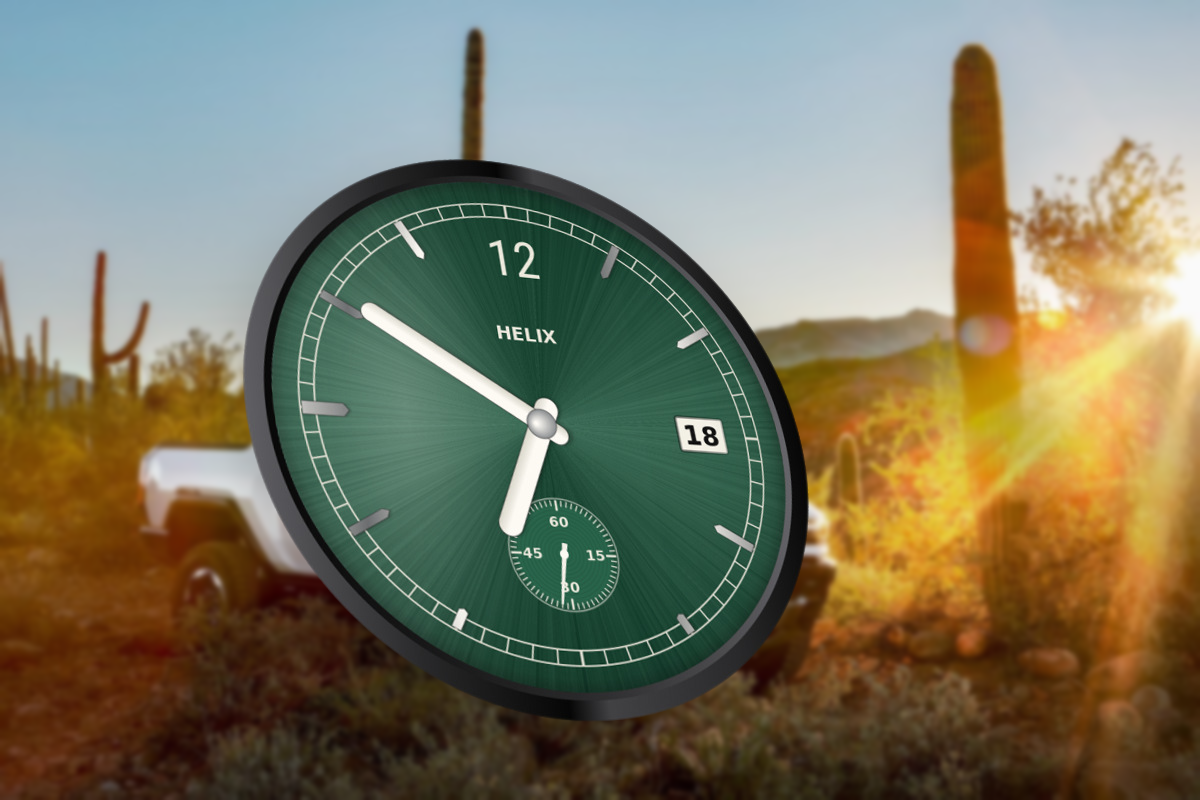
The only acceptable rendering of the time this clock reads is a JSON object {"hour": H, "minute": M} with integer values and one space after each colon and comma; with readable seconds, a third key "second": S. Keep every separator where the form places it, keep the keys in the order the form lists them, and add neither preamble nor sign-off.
{"hour": 6, "minute": 50, "second": 32}
